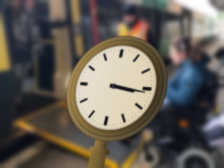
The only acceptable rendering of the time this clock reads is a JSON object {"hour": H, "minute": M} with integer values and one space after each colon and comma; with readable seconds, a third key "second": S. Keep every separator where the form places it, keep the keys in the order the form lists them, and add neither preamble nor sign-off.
{"hour": 3, "minute": 16}
